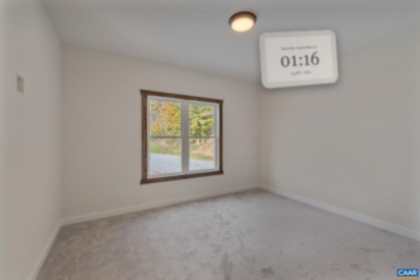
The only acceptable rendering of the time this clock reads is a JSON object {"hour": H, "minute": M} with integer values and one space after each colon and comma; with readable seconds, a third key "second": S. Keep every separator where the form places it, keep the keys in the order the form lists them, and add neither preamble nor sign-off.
{"hour": 1, "minute": 16}
